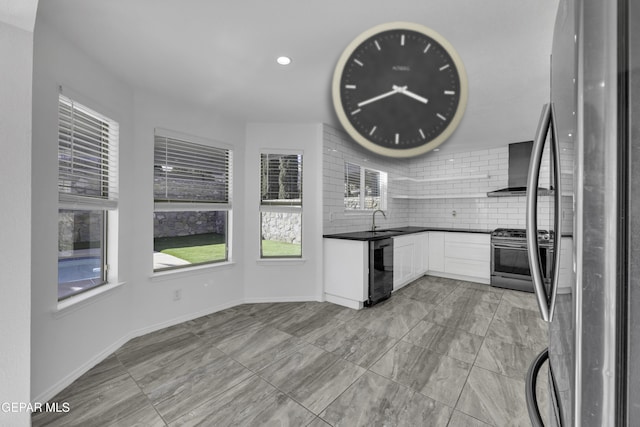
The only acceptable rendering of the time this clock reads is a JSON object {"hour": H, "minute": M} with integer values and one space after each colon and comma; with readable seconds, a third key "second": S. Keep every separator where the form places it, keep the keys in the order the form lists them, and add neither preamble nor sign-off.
{"hour": 3, "minute": 41}
